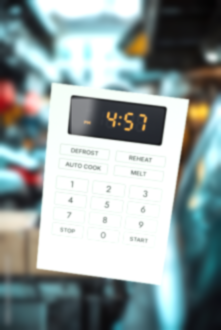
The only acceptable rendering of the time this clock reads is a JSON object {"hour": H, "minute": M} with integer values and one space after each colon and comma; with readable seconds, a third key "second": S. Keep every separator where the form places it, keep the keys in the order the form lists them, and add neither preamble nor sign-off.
{"hour": 4, "minute": 57}
